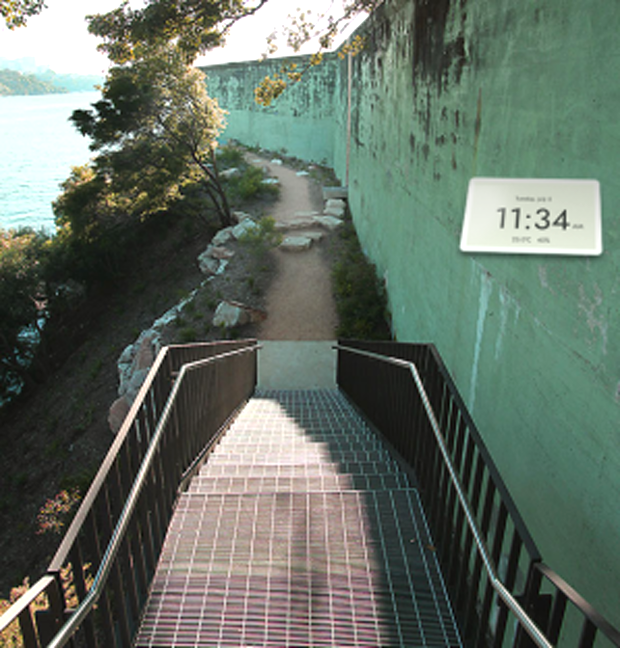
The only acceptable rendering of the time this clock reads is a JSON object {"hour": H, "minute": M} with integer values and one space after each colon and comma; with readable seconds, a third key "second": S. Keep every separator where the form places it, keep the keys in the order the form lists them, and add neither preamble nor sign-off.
{"hour": 11, "minute": 34}
